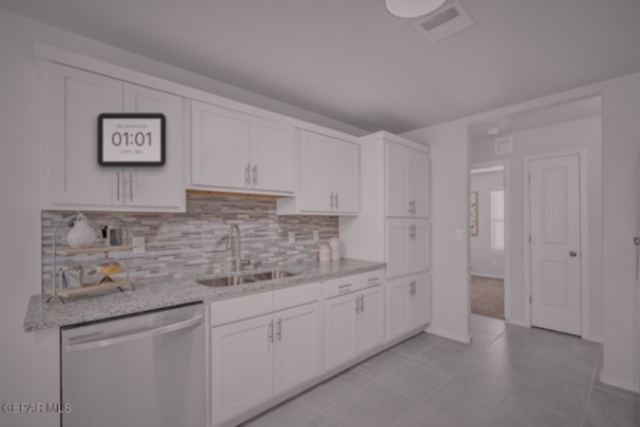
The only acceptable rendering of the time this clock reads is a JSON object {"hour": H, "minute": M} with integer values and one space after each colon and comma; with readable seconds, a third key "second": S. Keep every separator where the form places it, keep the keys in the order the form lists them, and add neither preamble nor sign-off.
{"hour": 1, "minute": 1}
